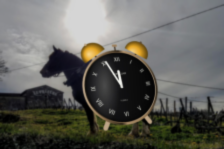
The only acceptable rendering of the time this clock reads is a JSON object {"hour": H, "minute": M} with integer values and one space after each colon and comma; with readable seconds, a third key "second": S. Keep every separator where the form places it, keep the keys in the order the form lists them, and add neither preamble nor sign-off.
{"hour": 11, "minute": 56}
